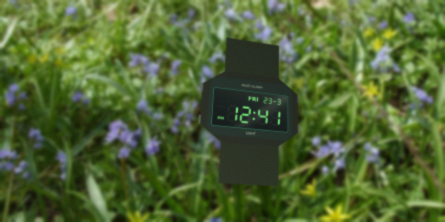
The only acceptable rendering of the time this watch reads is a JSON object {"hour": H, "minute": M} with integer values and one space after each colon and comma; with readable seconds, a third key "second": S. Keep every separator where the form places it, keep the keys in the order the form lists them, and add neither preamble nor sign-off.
{"hour": 12, "minute": 41}
